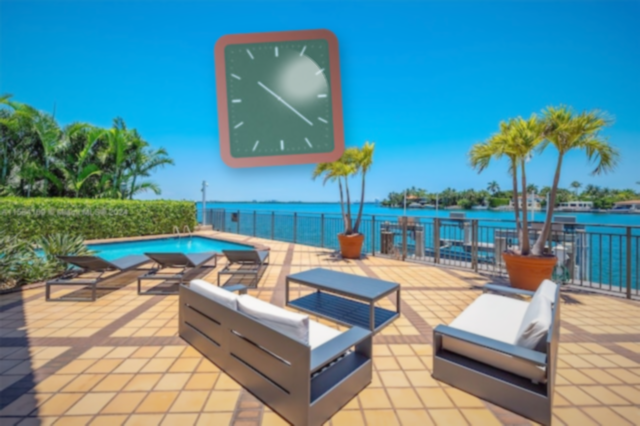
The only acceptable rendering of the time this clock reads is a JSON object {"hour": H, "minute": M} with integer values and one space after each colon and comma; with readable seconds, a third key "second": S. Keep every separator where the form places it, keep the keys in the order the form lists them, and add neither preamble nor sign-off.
{"hour": 10, "minute": 22}
